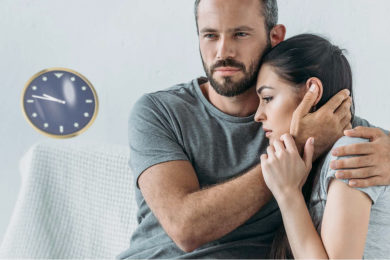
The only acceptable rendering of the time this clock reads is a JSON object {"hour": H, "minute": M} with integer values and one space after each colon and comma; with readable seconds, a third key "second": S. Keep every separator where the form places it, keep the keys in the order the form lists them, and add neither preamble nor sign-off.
{"hour": 9, "minute": 47}
